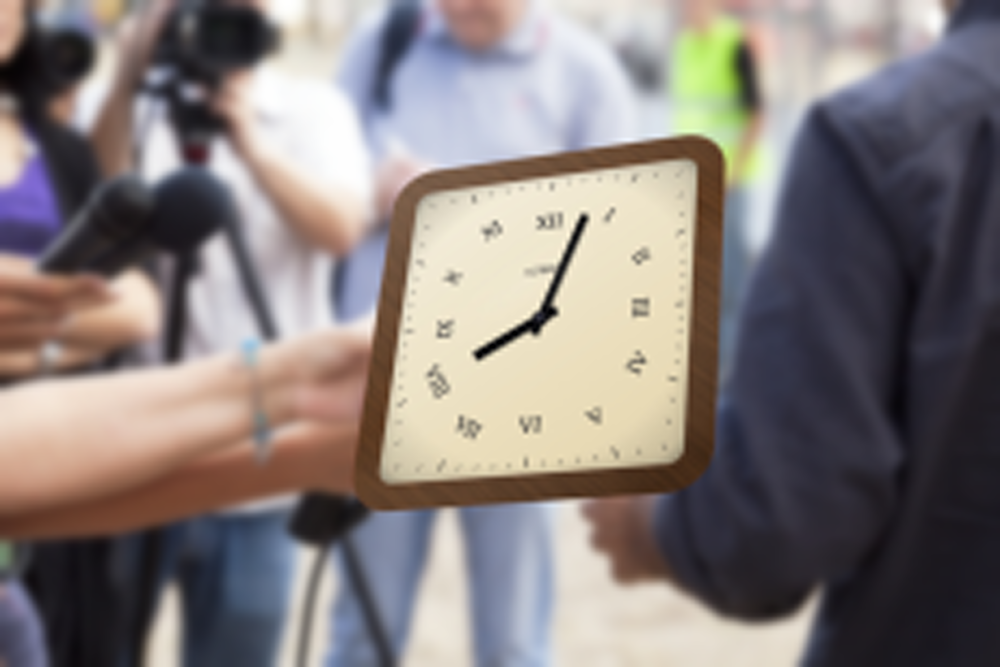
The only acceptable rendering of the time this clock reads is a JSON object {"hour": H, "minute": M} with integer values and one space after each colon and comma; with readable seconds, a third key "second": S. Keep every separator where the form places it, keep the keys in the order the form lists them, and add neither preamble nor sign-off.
{"hour": 8, "minute": 3}
